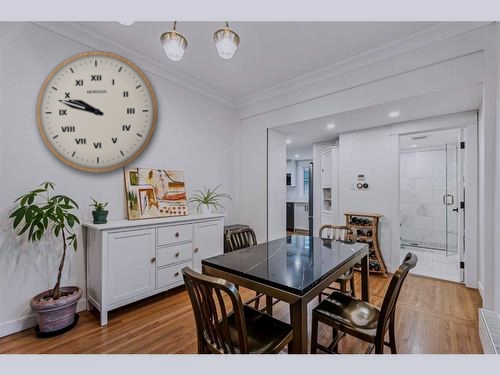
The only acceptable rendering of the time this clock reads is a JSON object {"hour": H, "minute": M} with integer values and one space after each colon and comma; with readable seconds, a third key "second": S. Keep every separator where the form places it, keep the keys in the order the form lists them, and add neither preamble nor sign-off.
{"hour": 9, "minute": 48}
